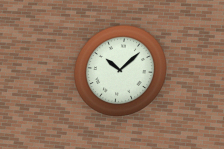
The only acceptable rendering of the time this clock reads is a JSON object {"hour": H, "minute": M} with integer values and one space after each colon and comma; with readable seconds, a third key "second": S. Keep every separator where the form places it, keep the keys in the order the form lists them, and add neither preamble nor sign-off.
{"hour": 10, "minute": 7}
